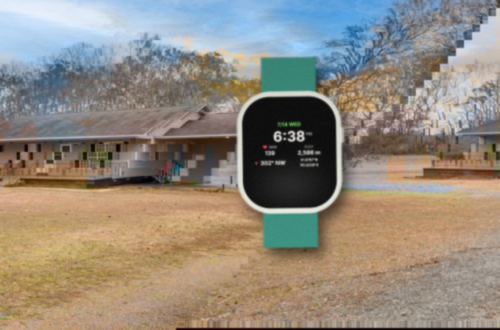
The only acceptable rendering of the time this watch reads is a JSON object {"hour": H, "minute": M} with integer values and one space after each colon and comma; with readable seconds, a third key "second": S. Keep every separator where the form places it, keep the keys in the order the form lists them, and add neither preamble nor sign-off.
{"hour": 6, "minute": 38}
